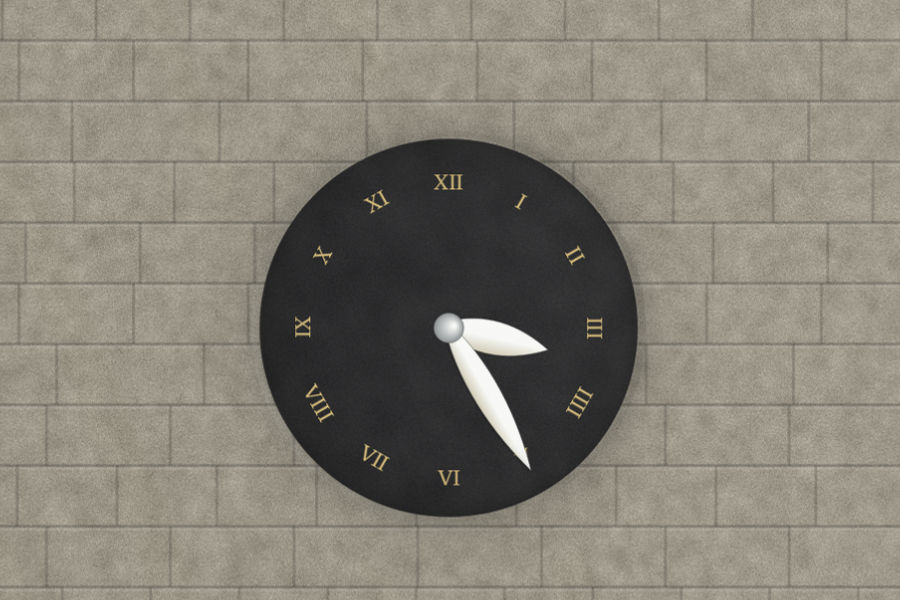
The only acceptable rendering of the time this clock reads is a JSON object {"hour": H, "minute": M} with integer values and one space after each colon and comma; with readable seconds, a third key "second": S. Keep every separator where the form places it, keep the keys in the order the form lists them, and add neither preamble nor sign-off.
{"hour": 3, "minute": 25}
